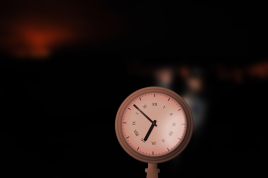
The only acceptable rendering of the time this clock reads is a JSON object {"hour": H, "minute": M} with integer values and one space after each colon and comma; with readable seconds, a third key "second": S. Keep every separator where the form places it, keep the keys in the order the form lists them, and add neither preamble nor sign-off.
{"hour": 6, "minute": 52}
